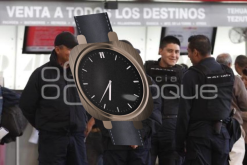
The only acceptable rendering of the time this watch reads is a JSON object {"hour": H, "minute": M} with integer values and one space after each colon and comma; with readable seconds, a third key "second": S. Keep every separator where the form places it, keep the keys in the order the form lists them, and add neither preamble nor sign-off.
{"hour": 6, "minute": 37}
